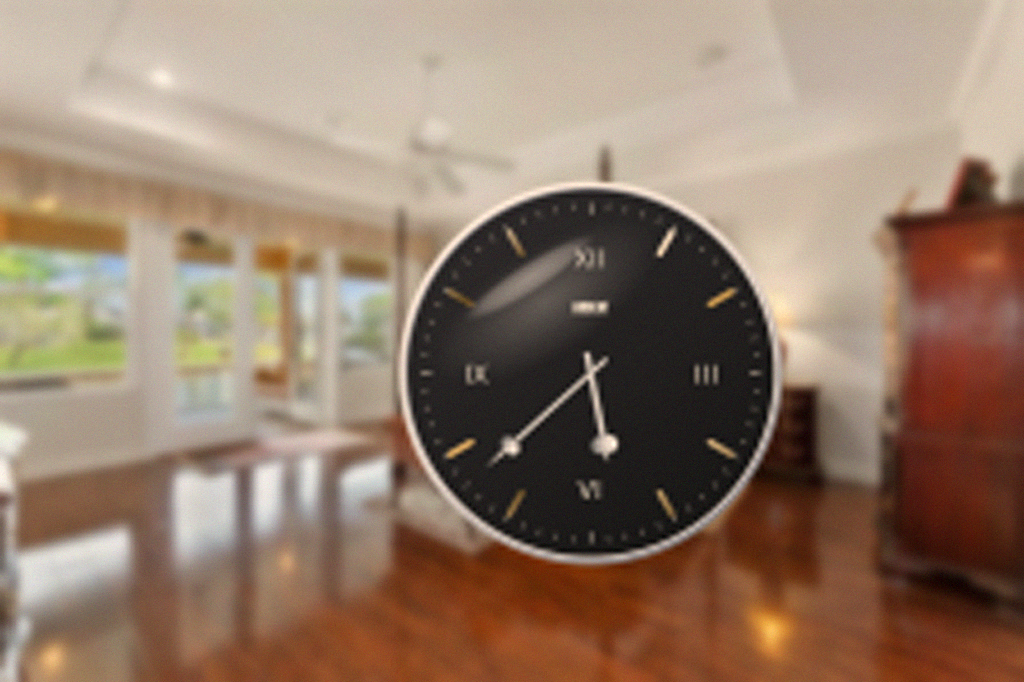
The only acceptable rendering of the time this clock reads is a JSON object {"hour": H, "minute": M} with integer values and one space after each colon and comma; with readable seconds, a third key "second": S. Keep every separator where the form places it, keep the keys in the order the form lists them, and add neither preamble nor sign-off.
{"hour": 5, "minute": 38}
